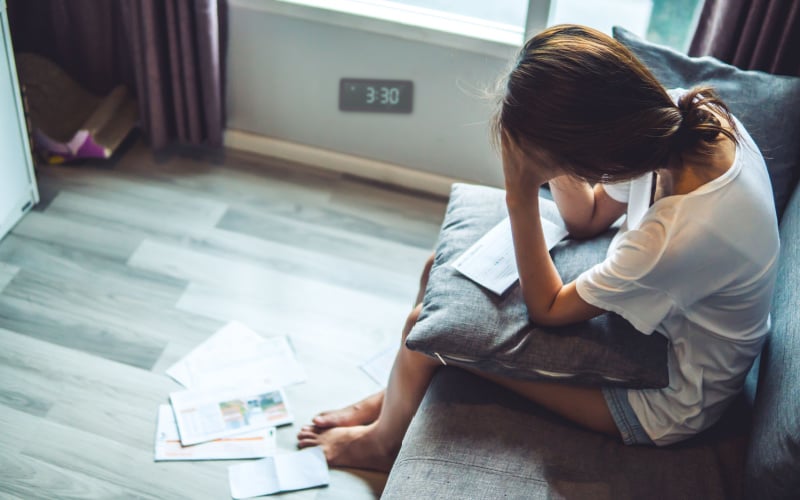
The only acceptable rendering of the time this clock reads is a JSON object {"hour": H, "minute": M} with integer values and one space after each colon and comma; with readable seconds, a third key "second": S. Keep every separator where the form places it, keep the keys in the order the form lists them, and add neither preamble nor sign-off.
{"hour": 3, "minute": 30}
